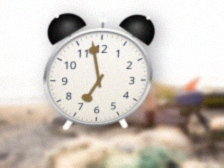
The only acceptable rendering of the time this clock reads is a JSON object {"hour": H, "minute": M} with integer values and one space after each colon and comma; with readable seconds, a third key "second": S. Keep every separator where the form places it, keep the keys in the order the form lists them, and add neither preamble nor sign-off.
{"hour": 6, "minute": 58}
